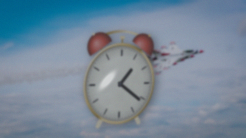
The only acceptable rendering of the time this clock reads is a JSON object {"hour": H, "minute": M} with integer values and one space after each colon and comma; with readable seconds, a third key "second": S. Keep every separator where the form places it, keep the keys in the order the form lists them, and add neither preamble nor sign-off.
{"hour": 1, "minute": 21}
